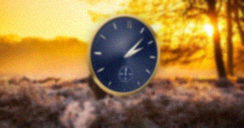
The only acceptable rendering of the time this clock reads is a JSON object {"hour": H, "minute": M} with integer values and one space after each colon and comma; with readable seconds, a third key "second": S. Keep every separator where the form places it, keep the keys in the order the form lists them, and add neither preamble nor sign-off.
{"hour": 2, "minute": 7}
